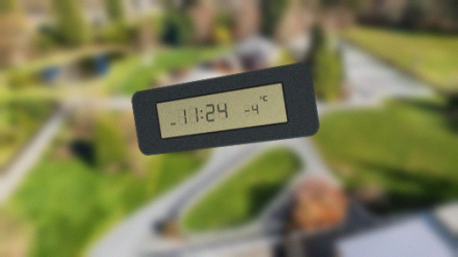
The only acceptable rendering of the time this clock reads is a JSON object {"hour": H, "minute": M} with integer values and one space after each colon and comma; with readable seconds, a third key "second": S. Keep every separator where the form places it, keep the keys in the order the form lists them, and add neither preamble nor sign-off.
{"hour": 11, "minute": 24}
